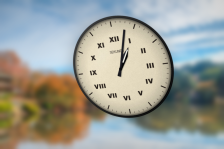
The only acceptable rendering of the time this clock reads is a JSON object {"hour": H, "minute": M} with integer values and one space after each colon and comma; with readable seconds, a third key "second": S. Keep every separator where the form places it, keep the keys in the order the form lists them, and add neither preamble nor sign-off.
{"hour": 1, "minute": 3}
